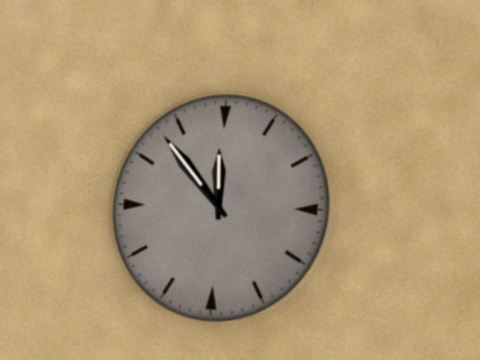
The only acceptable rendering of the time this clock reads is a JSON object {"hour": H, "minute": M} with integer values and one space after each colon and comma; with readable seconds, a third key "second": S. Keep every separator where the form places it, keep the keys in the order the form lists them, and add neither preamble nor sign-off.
{"hour": 11, "minute": 53}
